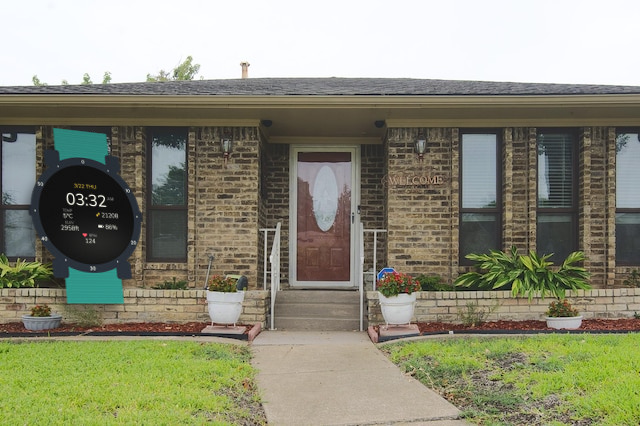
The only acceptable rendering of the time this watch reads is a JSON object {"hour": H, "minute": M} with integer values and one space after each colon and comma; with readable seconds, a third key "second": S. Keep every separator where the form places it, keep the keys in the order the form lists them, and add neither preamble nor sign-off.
{"hour": 3, "minute": 32}
